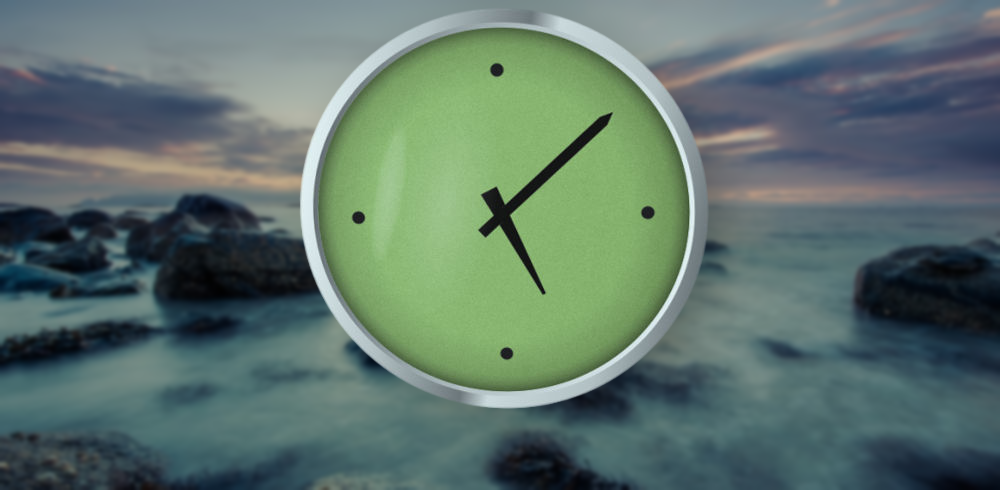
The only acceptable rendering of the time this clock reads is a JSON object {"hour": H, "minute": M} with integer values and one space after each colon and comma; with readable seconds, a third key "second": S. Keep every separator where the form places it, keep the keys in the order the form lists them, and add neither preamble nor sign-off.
{"hour": 5, "minute": 8}
